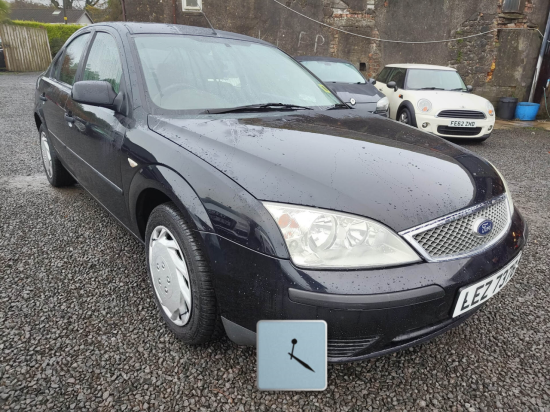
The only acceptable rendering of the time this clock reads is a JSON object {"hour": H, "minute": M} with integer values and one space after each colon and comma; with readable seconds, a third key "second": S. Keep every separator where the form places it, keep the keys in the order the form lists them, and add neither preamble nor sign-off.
{"hour": 12, "minute": 21}
